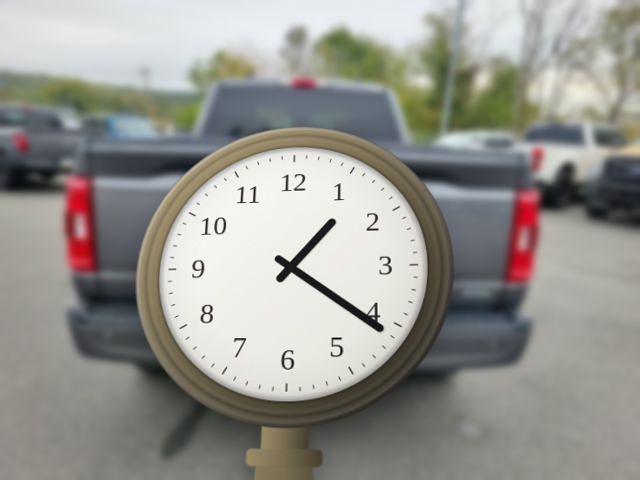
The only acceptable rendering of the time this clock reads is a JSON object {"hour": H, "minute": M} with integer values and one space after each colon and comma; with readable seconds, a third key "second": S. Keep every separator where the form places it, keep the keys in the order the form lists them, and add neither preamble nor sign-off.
{"hour": 1, "minute": 21}
